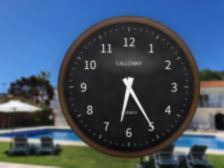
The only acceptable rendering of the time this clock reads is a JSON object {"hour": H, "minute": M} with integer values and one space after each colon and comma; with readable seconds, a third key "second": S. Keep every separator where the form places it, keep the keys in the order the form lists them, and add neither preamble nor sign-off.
{"hour": 6, "minute": 25}
